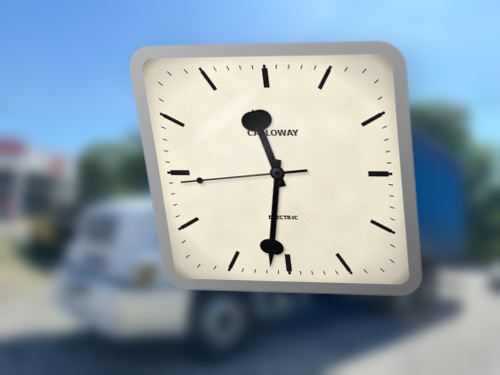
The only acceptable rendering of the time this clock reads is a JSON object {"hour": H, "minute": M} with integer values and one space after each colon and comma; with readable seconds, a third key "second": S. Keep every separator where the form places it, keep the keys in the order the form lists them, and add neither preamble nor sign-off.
{"hour": 11, "minute": 31, "second": 44}
